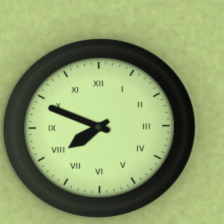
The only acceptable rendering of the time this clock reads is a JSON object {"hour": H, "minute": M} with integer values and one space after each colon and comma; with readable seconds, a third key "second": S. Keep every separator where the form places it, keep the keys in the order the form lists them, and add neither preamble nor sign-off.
{"hour": 7, "minute": 49}
